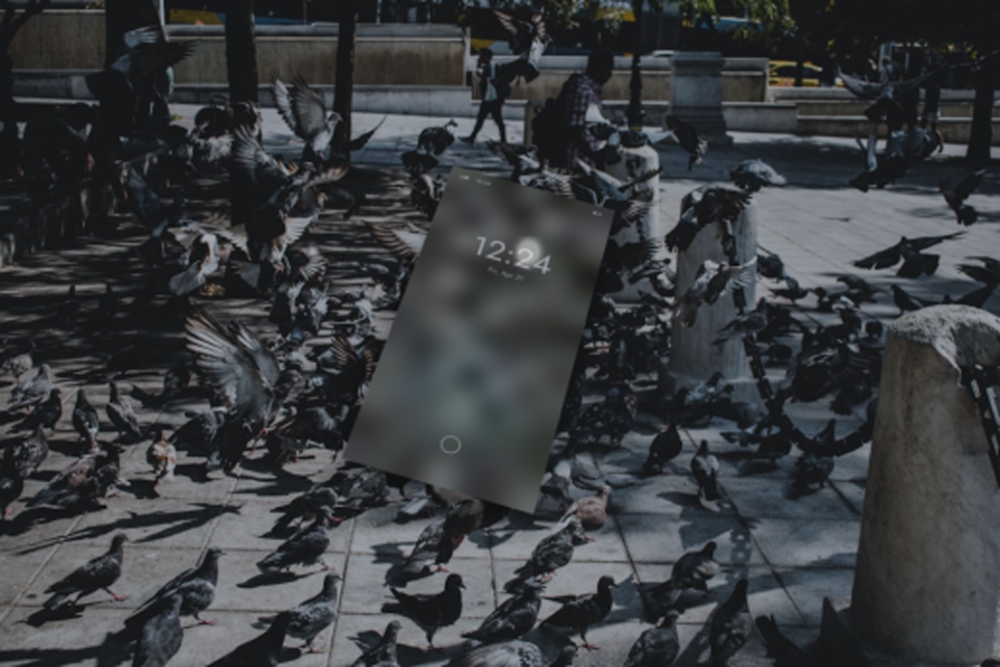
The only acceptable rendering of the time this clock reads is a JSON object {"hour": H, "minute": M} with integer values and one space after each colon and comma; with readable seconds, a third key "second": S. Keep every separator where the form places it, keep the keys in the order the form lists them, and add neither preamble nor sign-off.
{"hour": 12, "minute": 24}
